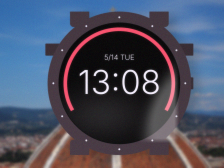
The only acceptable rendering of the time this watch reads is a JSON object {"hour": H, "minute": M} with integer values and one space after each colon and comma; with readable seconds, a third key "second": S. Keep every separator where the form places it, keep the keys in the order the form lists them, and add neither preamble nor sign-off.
{"hour": 13, "minute": 8}
